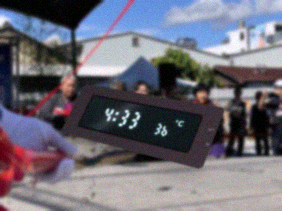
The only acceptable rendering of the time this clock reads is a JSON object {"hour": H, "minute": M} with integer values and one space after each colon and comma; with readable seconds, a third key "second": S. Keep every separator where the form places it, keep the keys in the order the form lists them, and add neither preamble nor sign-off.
{"hour": 4, "minute": 33}
